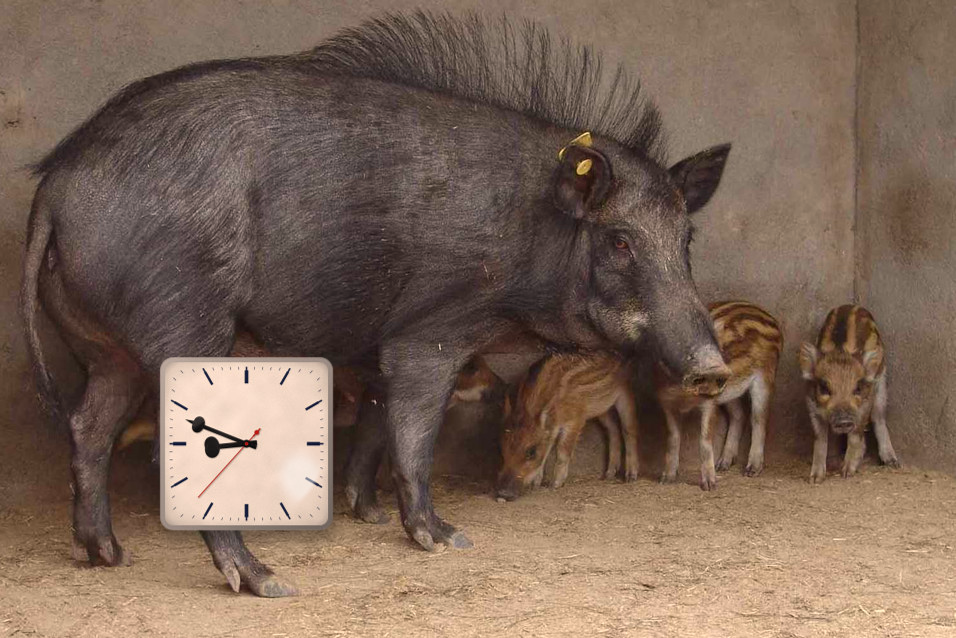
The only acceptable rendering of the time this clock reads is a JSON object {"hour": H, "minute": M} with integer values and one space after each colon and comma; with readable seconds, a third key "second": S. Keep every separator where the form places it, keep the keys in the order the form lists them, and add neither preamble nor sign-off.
{"hour": 8, "minute": 48, "second": 37}
